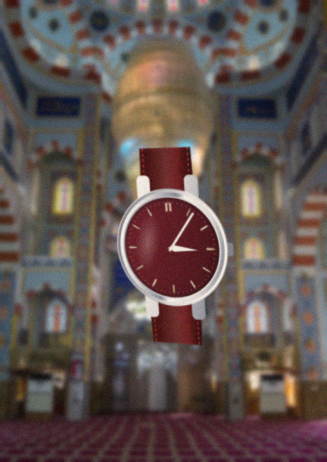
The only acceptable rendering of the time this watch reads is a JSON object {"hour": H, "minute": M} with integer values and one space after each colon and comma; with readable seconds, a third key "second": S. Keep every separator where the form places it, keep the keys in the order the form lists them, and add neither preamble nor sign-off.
{"hour": 3, "minute": 6}
